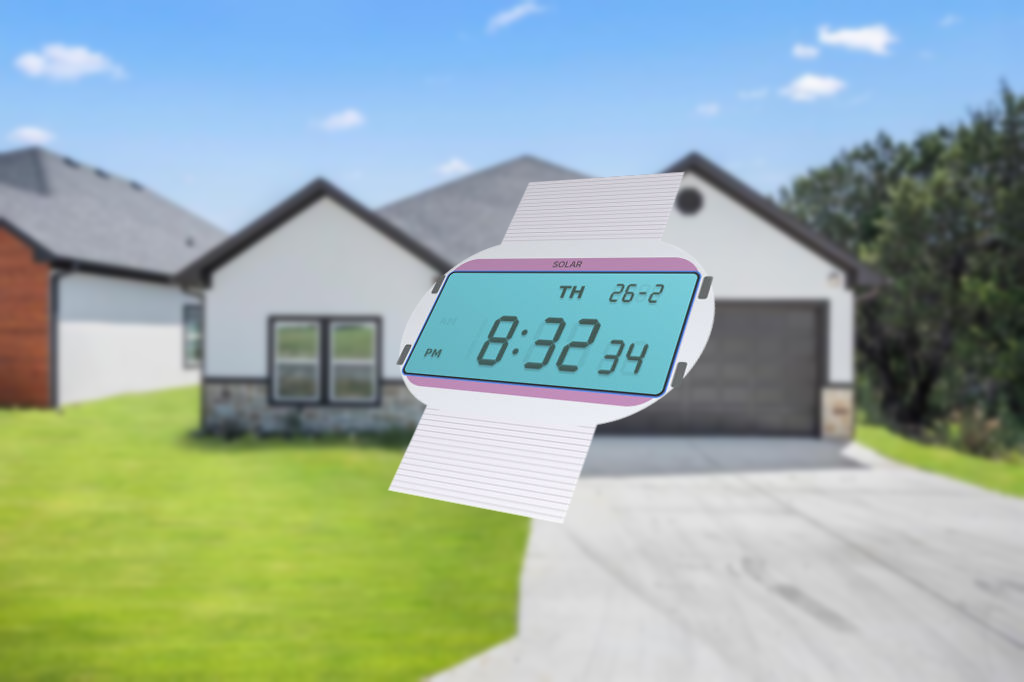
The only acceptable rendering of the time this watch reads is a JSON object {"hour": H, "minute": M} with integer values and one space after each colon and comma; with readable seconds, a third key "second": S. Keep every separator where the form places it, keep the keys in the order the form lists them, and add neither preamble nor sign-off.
{"hour": 8, "minute": 32, "second": 34}
